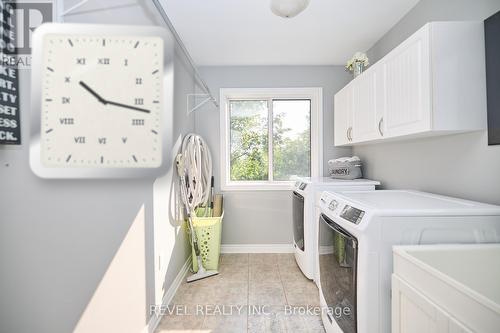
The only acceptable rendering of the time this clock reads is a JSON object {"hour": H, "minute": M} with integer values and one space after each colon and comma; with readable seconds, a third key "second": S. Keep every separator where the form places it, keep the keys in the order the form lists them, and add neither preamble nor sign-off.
{"hour": 10, "minute": 17}
